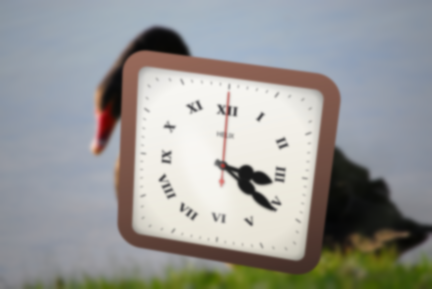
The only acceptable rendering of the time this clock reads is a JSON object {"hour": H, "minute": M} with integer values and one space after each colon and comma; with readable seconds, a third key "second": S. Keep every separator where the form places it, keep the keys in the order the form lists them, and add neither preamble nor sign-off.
{"hour": 3, "minute": 21, "second": 0}
